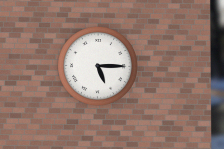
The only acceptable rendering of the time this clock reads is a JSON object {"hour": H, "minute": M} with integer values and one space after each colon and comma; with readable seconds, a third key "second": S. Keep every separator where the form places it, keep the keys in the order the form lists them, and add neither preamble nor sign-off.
{"hour": 5, "minute": 15}
